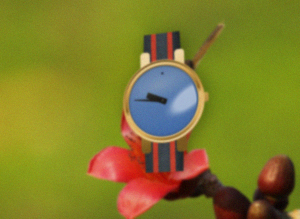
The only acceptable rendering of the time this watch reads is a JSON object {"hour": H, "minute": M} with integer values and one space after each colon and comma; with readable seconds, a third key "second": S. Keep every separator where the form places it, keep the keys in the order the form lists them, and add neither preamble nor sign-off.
{"hour": 9, "minute": 46}
